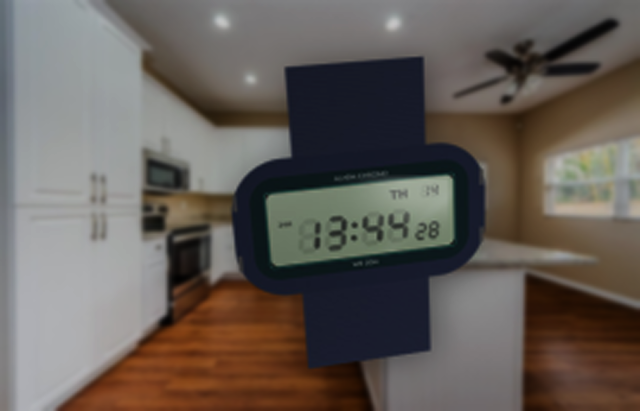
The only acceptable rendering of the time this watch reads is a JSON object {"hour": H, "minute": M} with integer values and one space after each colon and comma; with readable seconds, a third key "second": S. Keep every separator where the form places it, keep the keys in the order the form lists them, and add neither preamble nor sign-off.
{"hour": 13, "minute": 44, "second": 28}
